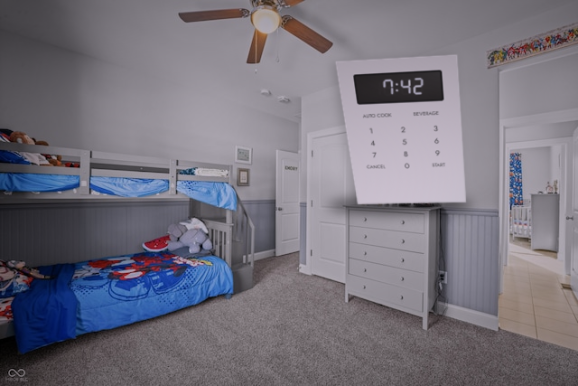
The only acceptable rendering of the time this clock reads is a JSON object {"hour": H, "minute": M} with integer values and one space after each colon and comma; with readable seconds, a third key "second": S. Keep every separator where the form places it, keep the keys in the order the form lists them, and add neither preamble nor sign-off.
{"hour": 7, "minute": 42}
